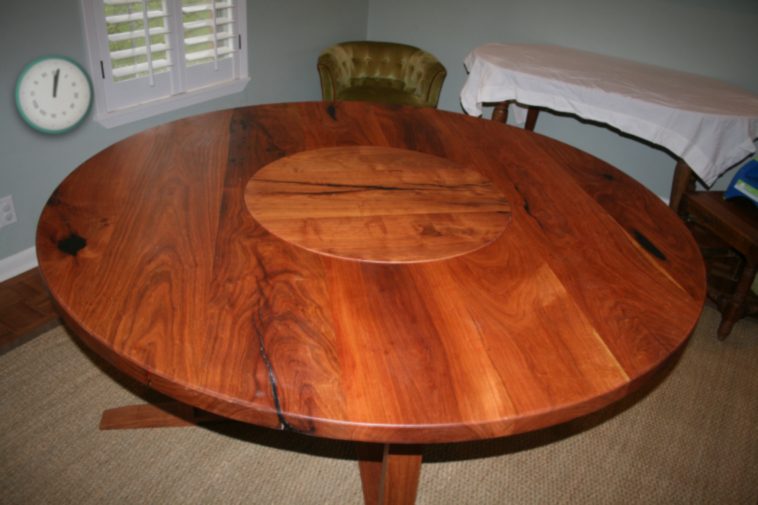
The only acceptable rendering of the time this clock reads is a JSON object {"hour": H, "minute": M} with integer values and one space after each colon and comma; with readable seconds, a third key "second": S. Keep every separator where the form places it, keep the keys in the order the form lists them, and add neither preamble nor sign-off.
{"hour": 12, "minute": 1}
